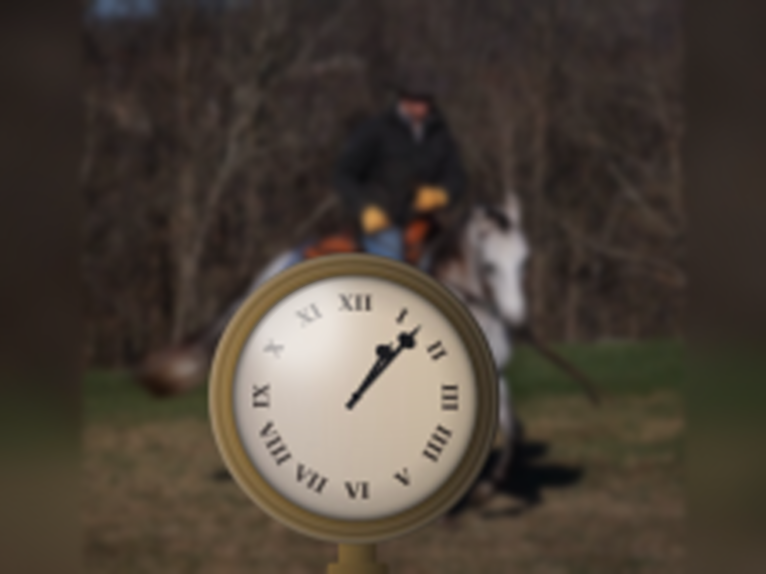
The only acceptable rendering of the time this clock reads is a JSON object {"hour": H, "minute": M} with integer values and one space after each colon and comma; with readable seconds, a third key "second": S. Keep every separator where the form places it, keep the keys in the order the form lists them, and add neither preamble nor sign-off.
{"hour": 1, "minute": 7}
